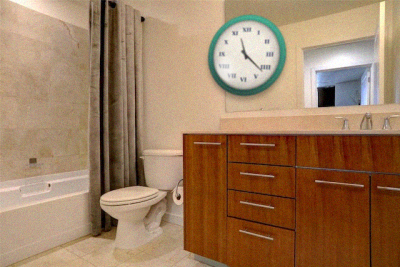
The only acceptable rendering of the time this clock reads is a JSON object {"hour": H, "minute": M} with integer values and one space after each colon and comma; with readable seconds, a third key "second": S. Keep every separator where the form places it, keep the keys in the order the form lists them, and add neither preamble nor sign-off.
{"hour": 11, "minute": 22}
